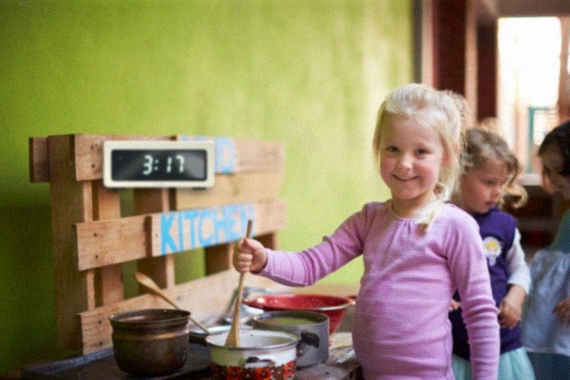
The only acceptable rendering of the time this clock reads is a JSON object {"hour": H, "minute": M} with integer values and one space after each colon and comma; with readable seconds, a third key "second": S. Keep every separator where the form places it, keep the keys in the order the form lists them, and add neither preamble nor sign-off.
{"hour": 3, "minute": 17}
